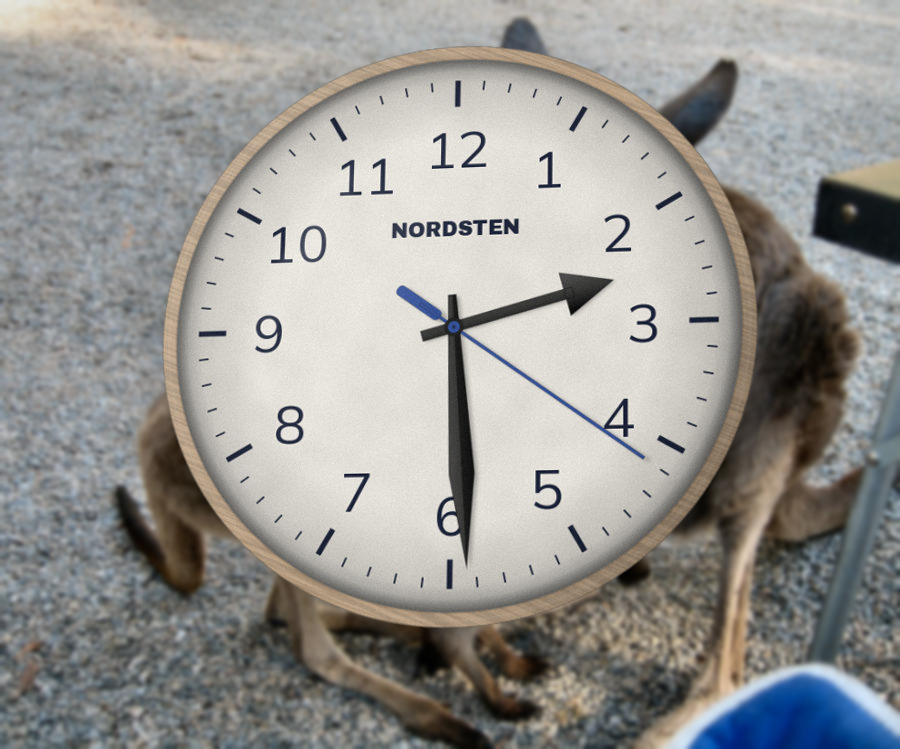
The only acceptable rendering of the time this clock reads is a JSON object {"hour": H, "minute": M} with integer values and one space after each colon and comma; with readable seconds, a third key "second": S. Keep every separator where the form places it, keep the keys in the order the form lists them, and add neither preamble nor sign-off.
{"hour": 2, "minute": 29, "second": 21}
